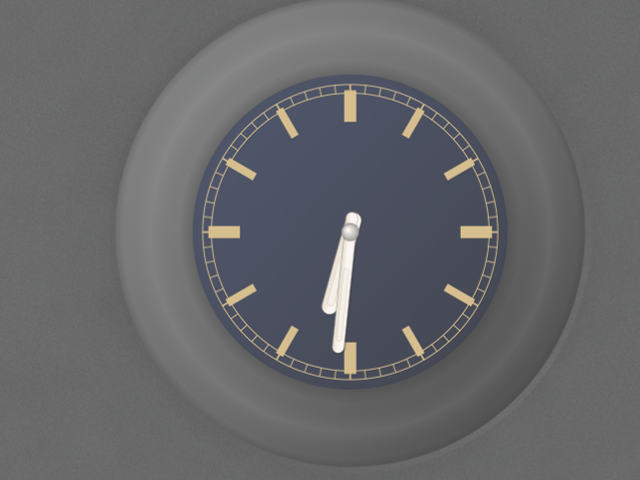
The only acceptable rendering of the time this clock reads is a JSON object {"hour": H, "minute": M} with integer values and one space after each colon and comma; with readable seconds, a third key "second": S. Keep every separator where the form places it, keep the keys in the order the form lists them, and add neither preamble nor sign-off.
{"hour": 6, "minute": 31}
